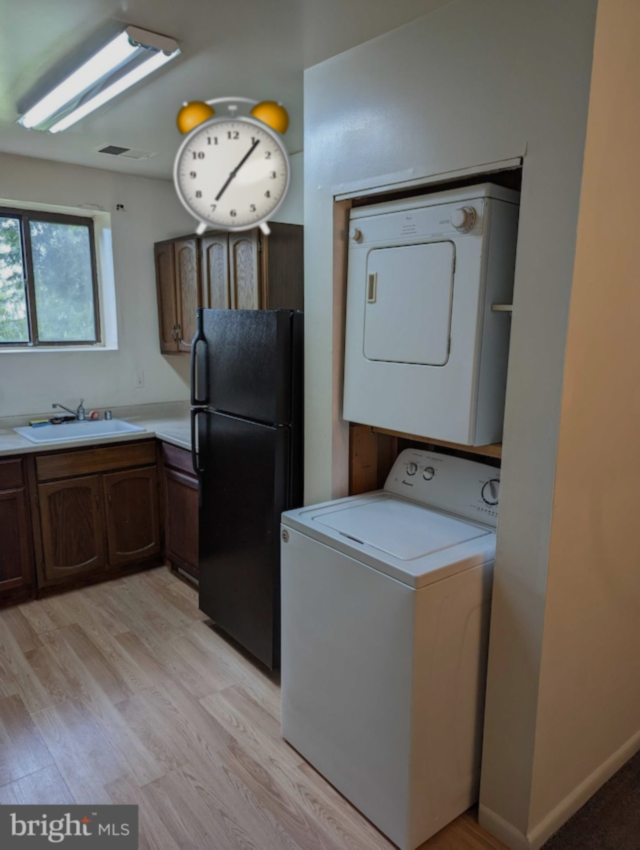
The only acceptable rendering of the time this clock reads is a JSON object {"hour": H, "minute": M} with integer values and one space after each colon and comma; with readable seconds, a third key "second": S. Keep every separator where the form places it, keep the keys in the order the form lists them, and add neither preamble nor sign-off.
{"hour": 7, "minute": 6}
